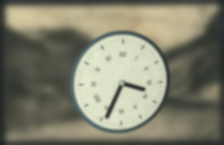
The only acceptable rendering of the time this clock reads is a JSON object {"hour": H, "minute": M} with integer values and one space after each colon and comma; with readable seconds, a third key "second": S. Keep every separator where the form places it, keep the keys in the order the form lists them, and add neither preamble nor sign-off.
{"hour": 3, "minute": 34}
